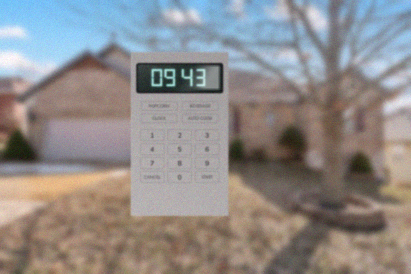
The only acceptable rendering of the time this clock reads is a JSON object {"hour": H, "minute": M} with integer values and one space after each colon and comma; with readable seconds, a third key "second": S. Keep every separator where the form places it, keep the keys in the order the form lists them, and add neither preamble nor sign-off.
{"hour": 9, "minute": 43}
